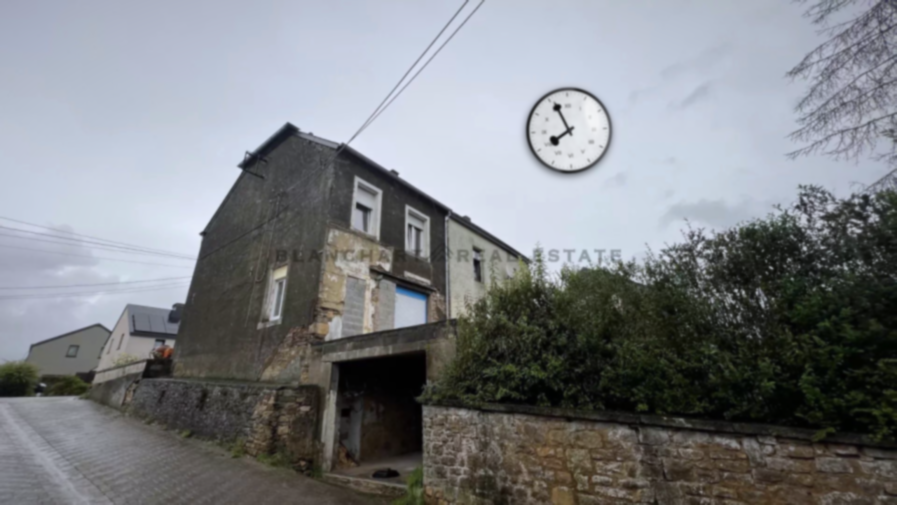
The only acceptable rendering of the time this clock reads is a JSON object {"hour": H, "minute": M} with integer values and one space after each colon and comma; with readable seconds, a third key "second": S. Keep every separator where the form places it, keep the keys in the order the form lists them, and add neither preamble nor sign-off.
{"hour": 7, "minute": 56}
